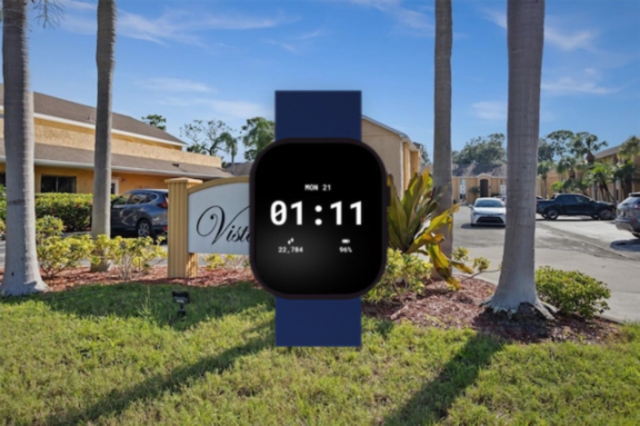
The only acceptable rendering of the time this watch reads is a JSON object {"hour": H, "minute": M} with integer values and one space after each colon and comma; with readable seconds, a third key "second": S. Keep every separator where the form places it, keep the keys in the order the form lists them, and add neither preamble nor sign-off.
{"hour": 1, "minute": 11}
